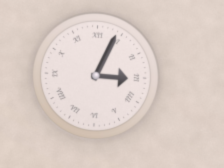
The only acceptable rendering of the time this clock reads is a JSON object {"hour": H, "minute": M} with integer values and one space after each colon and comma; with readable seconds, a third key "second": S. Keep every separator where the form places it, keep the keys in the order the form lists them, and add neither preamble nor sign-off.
{"hour": 3, "minute": 4}
